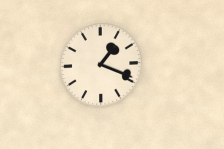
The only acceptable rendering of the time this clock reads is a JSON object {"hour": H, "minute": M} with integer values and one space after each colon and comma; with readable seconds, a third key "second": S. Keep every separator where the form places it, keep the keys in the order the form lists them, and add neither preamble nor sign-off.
{"hour": 1, "minute": 19}
